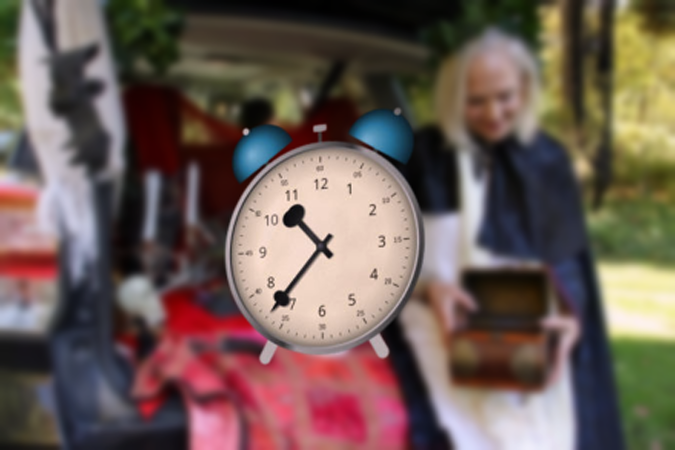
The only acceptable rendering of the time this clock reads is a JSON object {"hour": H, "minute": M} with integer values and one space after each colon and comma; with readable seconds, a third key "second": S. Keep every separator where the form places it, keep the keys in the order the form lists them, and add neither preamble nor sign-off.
{"hour": 10, "minute": 37}
